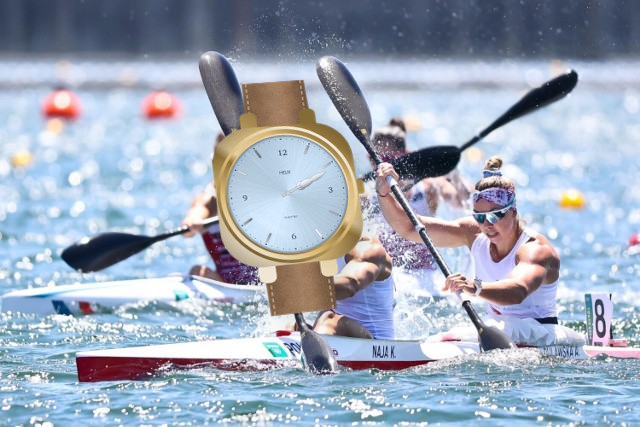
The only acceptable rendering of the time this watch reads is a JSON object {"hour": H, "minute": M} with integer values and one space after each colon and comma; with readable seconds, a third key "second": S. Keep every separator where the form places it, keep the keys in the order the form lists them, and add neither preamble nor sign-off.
{"hour": 2, "minute": 11}
